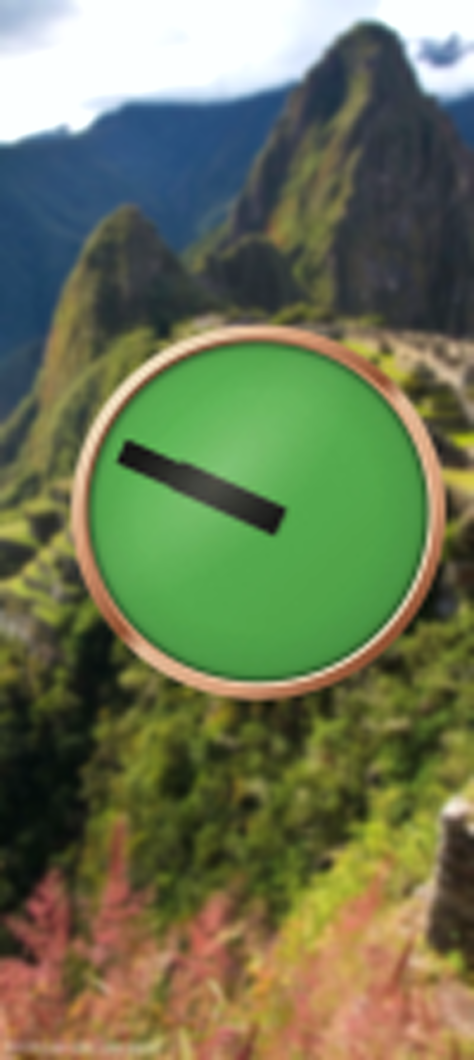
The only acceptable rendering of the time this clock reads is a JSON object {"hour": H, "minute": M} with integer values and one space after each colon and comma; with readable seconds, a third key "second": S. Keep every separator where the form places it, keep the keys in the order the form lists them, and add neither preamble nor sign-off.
{"hour": 9, "minute": 49}
